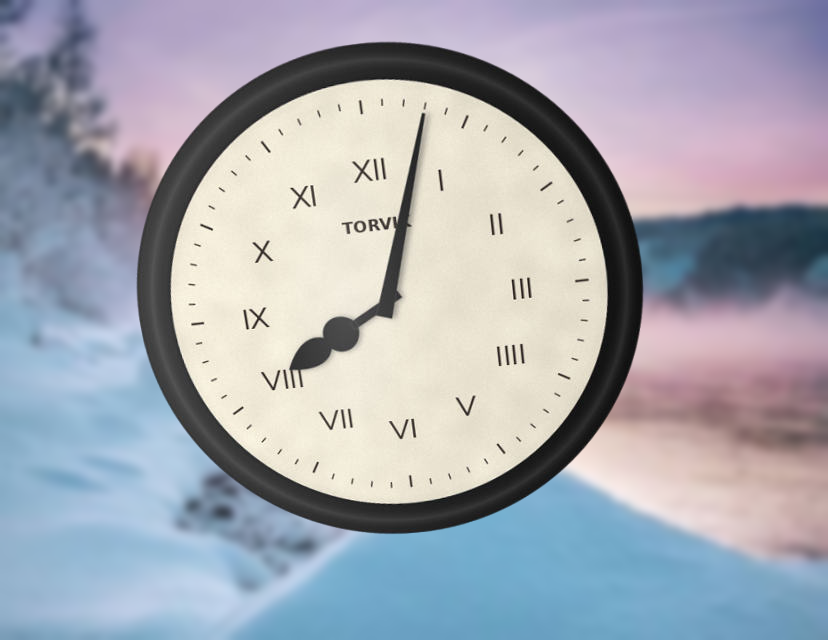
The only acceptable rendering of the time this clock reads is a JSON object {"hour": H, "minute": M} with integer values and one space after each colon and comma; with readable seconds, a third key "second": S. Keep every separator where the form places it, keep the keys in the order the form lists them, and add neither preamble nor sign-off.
{"hour": 8, "minute": 3}
